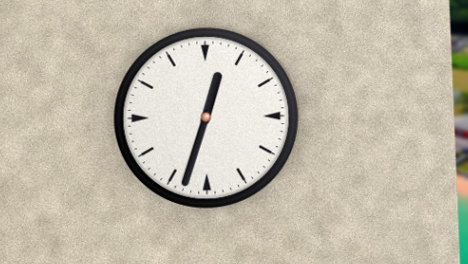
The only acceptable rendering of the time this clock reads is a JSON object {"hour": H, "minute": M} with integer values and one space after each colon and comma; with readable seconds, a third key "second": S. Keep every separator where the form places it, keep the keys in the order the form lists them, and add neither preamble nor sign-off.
{"hour": 12, "minute": 33}
